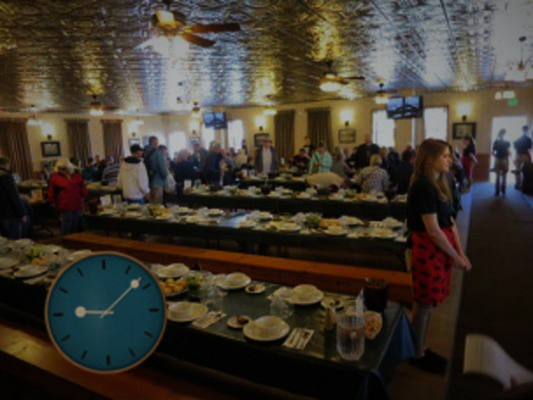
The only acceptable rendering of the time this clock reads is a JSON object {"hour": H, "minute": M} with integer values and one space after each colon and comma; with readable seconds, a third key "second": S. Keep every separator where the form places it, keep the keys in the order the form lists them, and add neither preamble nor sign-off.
{"hour": 9, "minute": 8}
